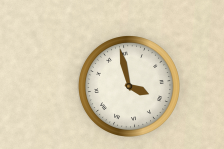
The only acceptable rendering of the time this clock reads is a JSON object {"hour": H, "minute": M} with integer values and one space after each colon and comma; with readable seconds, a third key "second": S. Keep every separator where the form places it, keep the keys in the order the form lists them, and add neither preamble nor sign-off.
{"hour": 3, "minute": 59}
